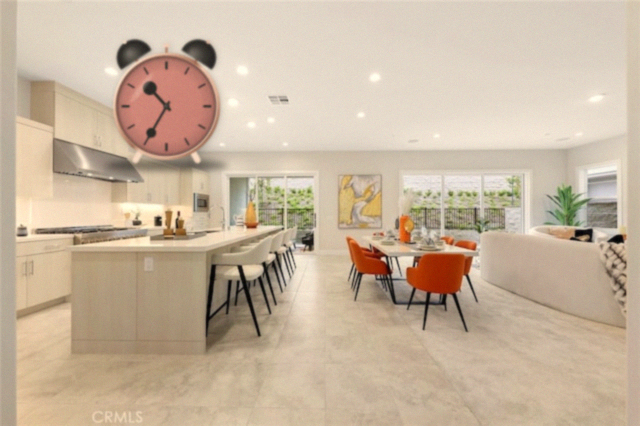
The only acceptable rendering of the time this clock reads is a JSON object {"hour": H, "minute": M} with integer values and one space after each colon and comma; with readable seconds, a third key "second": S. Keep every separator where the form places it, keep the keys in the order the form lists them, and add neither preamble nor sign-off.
{"hour": 10, "minute": 35}
